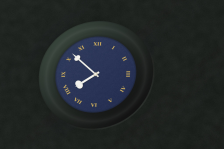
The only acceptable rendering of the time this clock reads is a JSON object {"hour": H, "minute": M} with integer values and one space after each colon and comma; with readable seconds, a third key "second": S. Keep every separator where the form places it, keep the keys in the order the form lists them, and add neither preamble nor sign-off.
{"hour": 7, "minute": 52}
